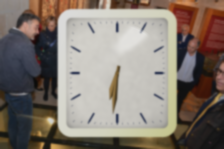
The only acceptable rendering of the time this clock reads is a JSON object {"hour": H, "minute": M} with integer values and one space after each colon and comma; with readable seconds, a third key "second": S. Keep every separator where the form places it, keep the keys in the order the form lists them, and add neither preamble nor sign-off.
{"hour": 6, "minute": 31}
